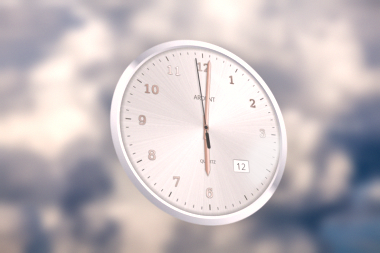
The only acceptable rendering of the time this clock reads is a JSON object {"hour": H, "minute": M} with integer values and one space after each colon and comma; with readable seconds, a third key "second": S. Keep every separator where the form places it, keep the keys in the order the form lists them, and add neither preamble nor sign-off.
{"hour": 6, "minute": 0, "second": 59}
